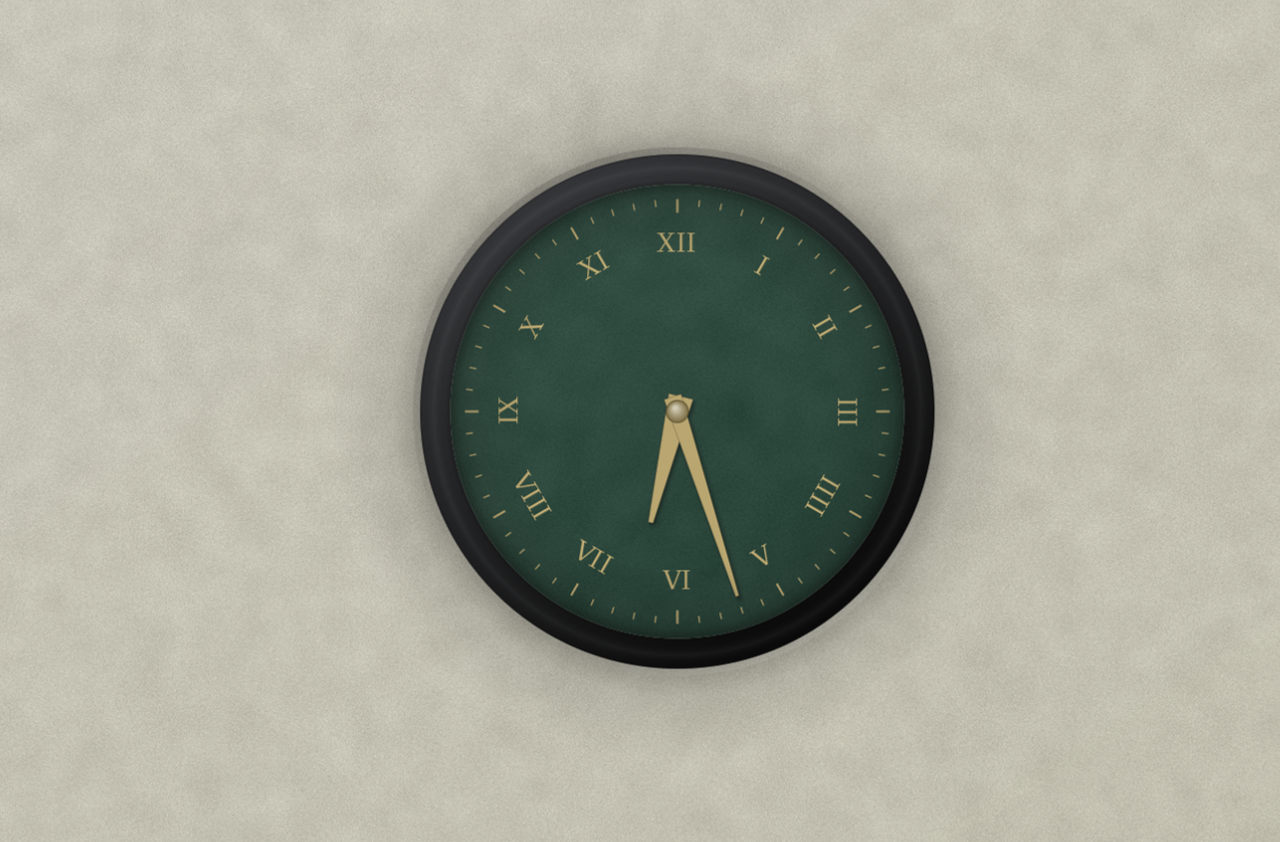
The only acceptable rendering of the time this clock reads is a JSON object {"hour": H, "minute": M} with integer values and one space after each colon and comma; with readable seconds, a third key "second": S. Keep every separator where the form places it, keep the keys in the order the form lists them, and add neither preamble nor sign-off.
{"hour": 6, "minute": 27}
